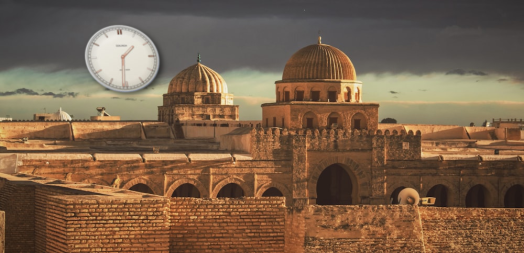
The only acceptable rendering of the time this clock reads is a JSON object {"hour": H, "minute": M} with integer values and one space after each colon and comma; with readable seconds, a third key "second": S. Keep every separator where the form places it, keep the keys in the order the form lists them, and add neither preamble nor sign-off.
{"hour": 1, "minute": 31}
